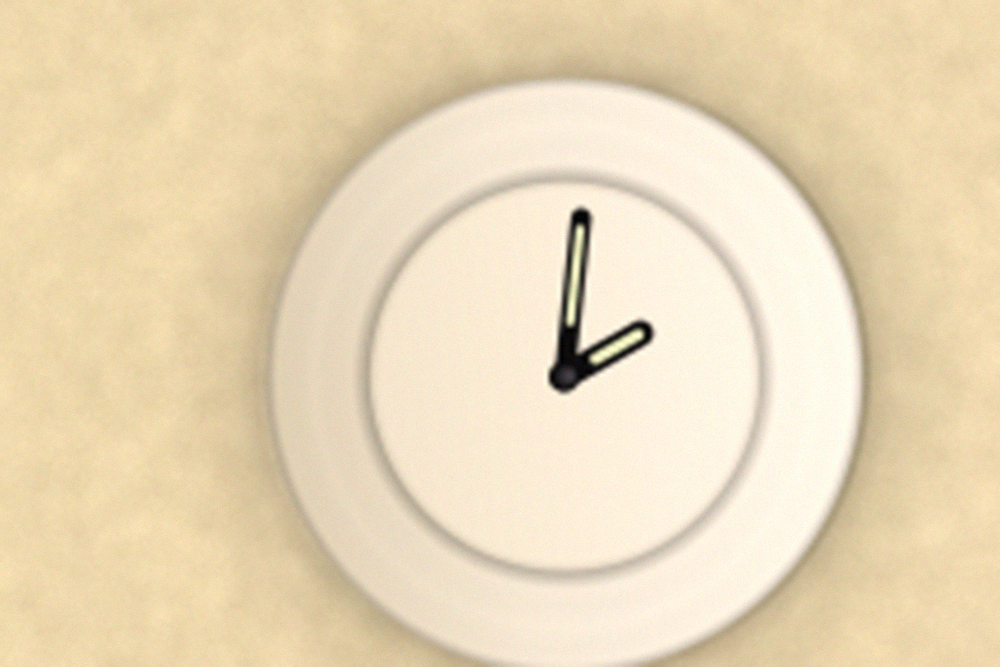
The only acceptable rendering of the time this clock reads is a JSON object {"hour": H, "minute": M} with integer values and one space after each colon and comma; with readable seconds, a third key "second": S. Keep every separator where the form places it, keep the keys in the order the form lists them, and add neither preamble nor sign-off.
{"hour": 2, "minute": 1}
